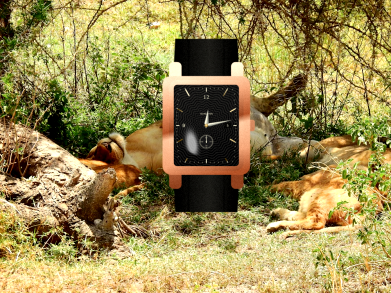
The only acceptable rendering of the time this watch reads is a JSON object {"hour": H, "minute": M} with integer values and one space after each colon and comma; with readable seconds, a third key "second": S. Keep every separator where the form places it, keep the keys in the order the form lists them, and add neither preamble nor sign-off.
{"hour": 12, "minute": 13}
